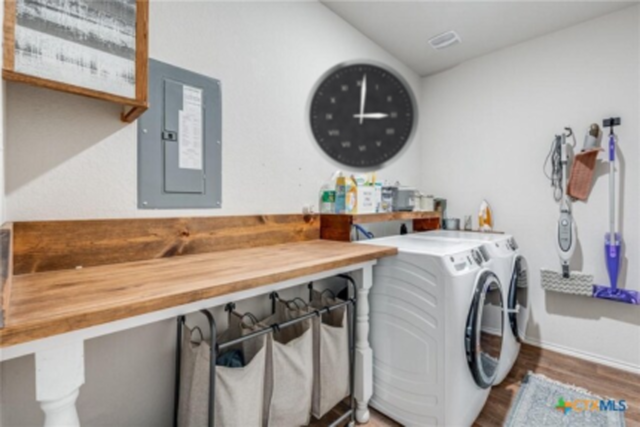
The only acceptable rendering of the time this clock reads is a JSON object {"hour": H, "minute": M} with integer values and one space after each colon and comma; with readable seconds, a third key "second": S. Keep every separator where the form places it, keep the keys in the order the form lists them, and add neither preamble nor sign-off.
{"hour": 3, "minute": 1}
